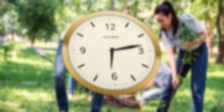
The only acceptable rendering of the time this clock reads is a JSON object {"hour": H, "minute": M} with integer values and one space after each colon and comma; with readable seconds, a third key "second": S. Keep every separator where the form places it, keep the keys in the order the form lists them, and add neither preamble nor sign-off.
{"hour": 6, "minute": 13}
